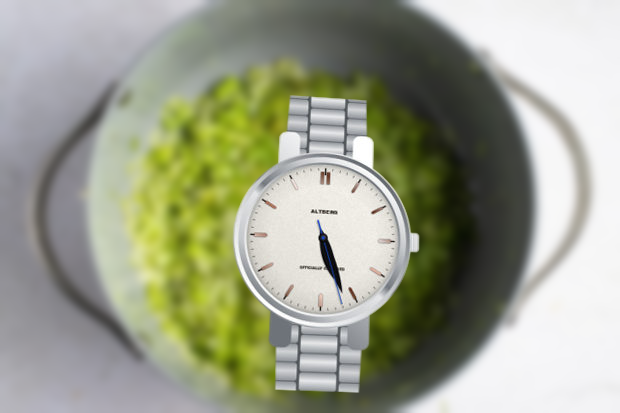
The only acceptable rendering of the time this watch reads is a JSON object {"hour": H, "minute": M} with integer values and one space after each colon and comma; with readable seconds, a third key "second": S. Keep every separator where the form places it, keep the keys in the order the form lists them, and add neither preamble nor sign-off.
{"hour": 5, "minute": 26, "second": 27}
